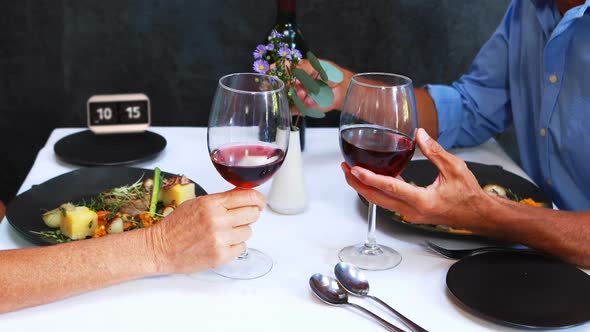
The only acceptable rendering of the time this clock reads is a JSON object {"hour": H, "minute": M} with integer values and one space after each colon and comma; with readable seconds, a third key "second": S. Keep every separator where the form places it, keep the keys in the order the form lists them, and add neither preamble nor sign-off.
{"hour": 10, "minute": 15}
